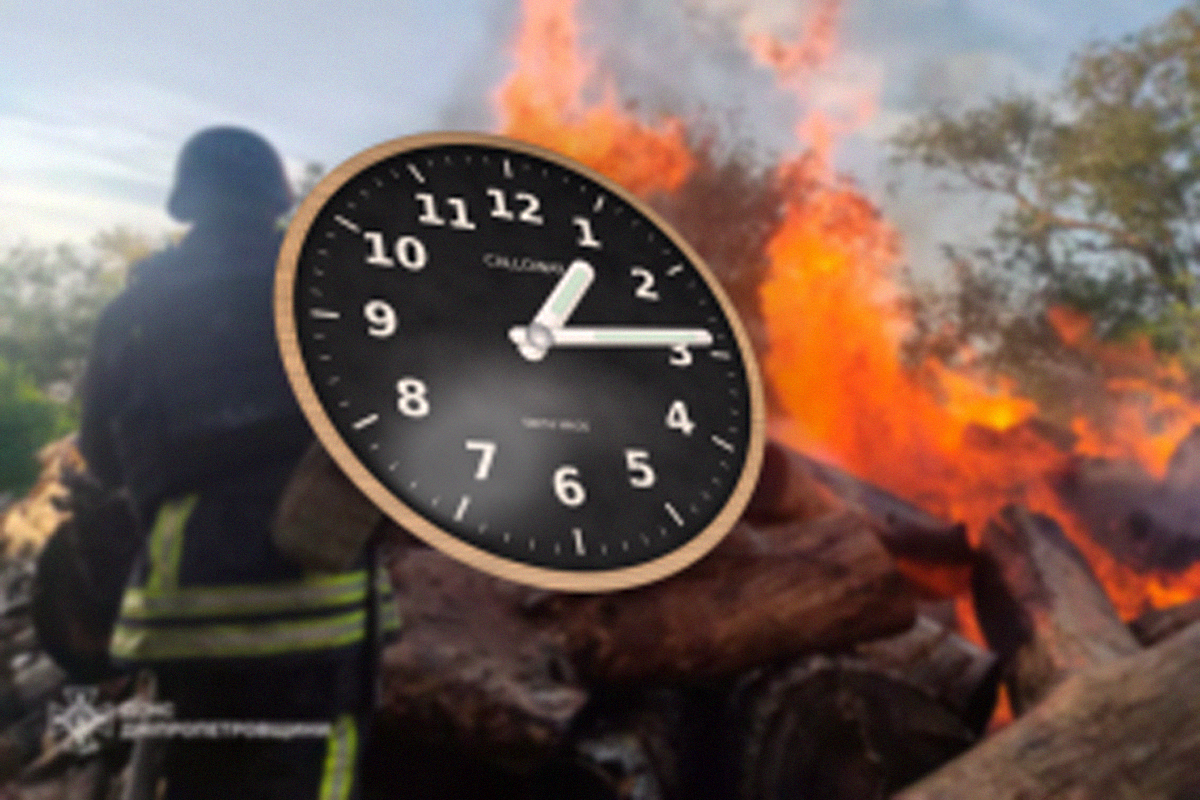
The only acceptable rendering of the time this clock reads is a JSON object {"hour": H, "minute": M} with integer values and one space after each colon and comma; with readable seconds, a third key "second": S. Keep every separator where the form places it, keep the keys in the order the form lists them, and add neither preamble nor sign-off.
{"hour": 1, "minute": 14}
